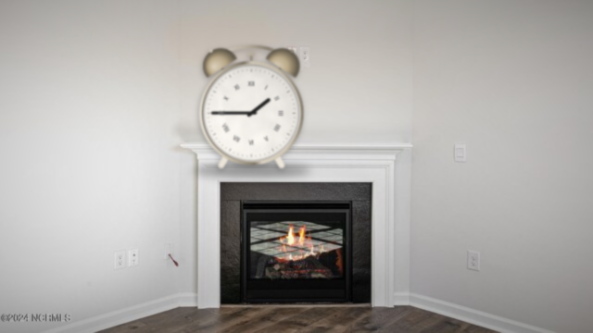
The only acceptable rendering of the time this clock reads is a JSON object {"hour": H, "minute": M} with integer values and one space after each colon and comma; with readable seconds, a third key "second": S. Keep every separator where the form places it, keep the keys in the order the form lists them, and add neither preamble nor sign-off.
{"hour": 1, "minute": 45}
